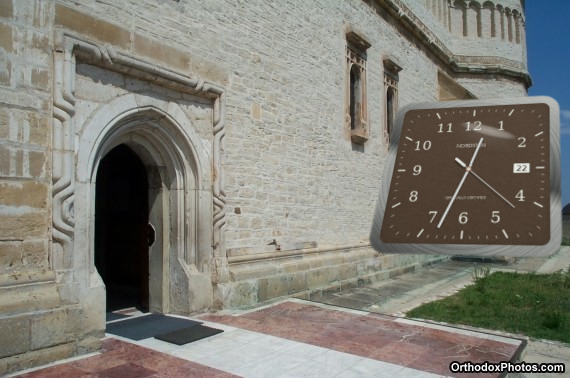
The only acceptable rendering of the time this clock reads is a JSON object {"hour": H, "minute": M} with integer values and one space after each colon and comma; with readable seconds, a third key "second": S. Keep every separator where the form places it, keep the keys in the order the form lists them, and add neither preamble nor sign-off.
{"hour": 12, "minute": 33, "second": 22}
